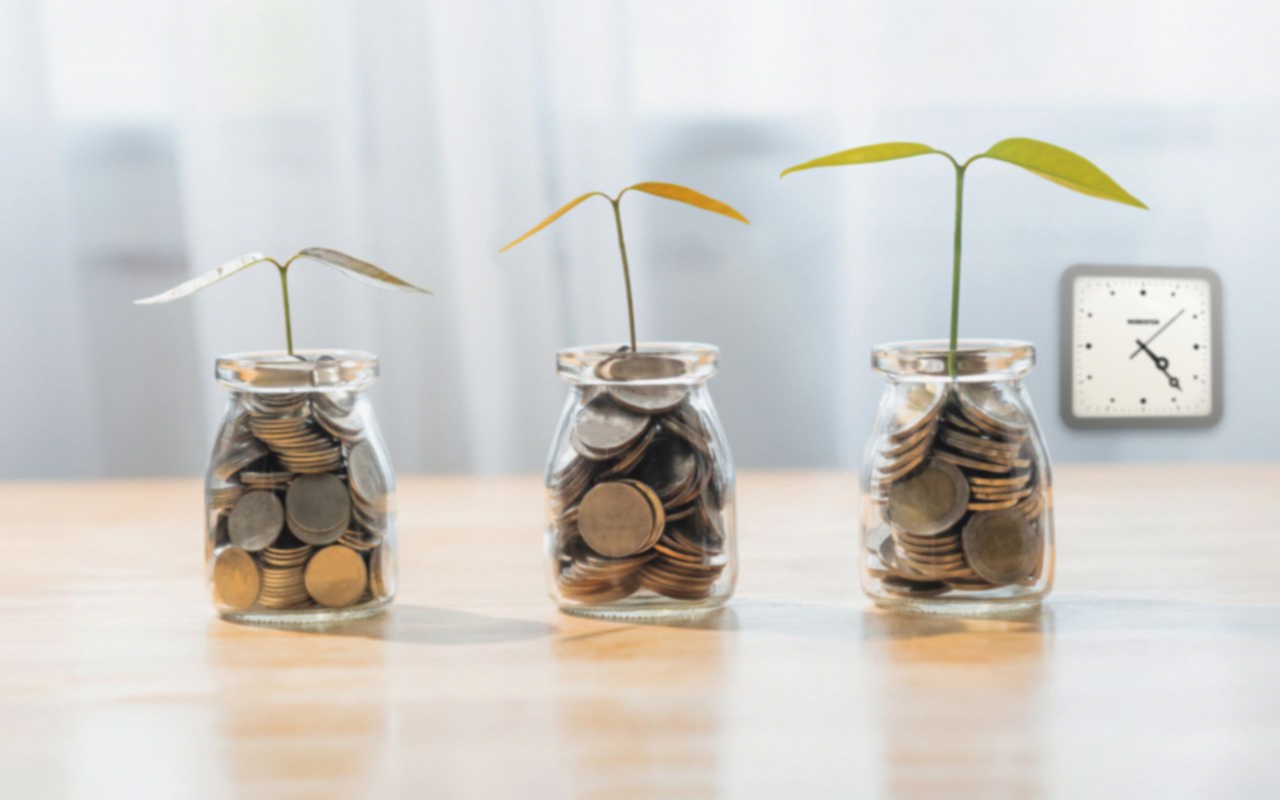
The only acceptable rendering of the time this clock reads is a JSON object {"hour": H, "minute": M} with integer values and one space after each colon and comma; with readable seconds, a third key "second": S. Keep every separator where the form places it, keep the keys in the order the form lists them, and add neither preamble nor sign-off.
{"hour": 4, "minute": 23, "second": 8}
